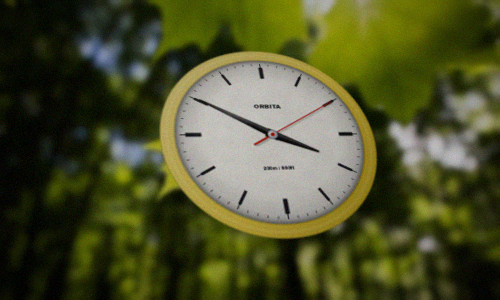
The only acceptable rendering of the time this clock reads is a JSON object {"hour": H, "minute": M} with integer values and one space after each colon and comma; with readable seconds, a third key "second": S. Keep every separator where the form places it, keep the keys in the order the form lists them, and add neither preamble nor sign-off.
{"hour": 3, "minute": 50, "second": 10}
